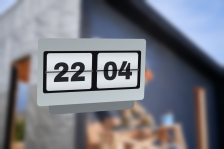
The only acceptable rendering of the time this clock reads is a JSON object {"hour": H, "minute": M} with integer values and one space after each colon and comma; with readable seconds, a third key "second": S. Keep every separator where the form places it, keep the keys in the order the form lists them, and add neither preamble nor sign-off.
{"hour": 22, "minute": 4}
